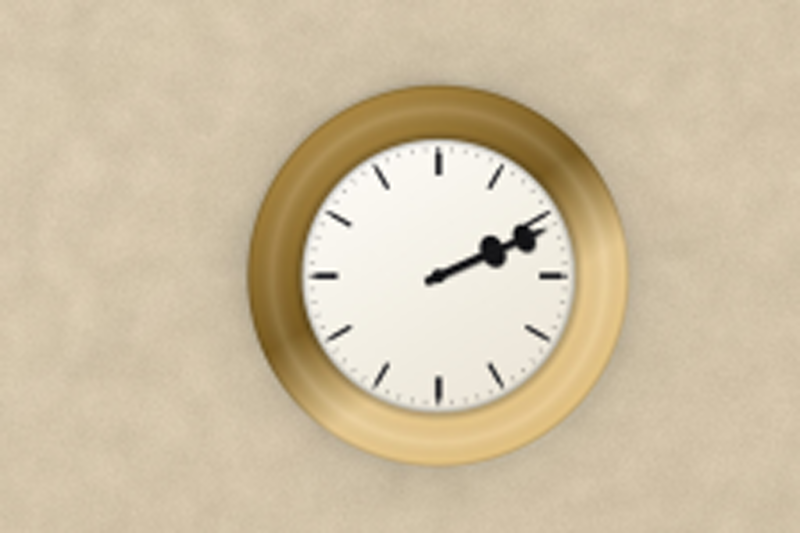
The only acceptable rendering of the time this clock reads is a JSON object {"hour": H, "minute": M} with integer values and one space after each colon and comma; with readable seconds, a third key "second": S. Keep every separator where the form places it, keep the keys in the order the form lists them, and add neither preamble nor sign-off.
{"hour": 2, "minute": 11}
